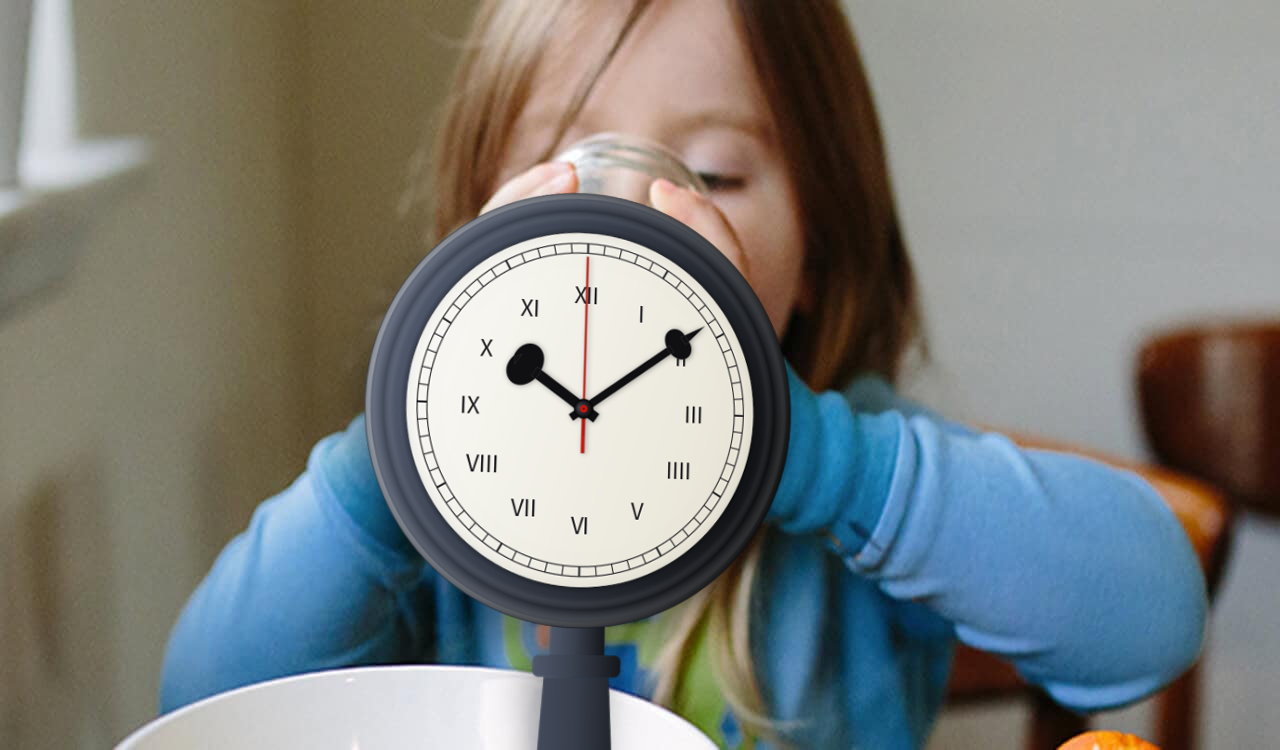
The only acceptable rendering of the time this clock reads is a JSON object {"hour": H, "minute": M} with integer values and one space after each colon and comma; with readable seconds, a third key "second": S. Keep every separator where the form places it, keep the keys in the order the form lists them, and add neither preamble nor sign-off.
{"hour": 10, "minute": 9, "second": 0}
